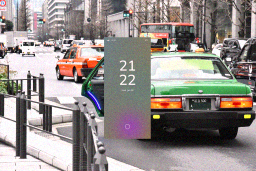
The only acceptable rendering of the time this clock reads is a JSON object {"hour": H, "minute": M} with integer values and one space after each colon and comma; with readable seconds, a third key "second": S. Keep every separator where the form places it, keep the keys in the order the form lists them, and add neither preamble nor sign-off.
{"hour": 21, "minute": 22}
